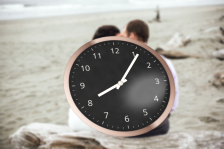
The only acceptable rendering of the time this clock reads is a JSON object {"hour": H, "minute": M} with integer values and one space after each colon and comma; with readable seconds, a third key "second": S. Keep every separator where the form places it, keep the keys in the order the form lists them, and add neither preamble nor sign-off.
{"hour": 8, "minute": 6}
